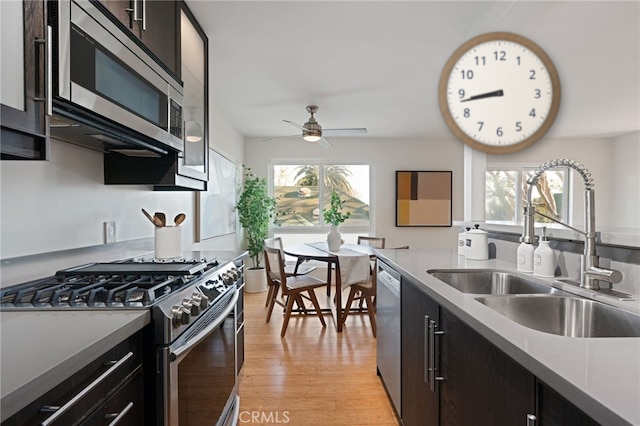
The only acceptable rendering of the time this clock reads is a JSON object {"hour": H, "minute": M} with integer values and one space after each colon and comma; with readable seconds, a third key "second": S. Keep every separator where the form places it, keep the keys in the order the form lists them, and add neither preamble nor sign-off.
{"hour": 8, "minute": 43}
